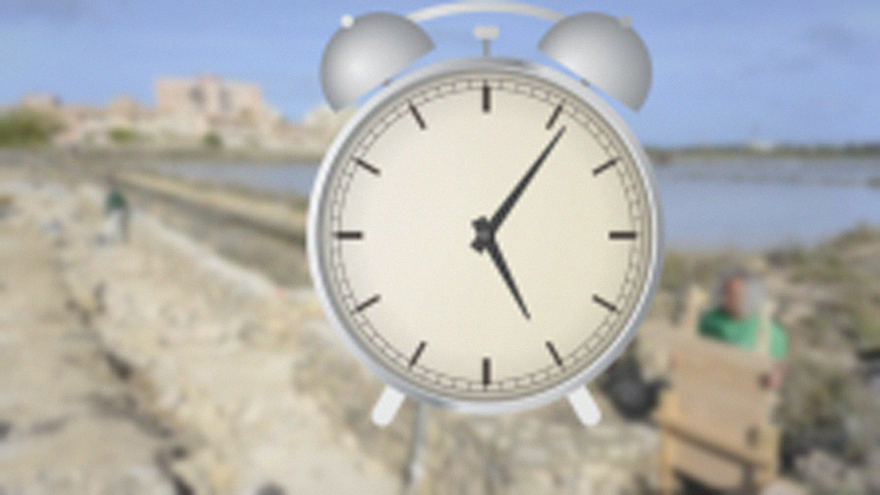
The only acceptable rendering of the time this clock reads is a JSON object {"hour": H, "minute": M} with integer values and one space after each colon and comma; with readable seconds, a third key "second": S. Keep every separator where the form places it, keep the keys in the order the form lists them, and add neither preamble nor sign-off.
{"hour": 5, "minute": 6}
